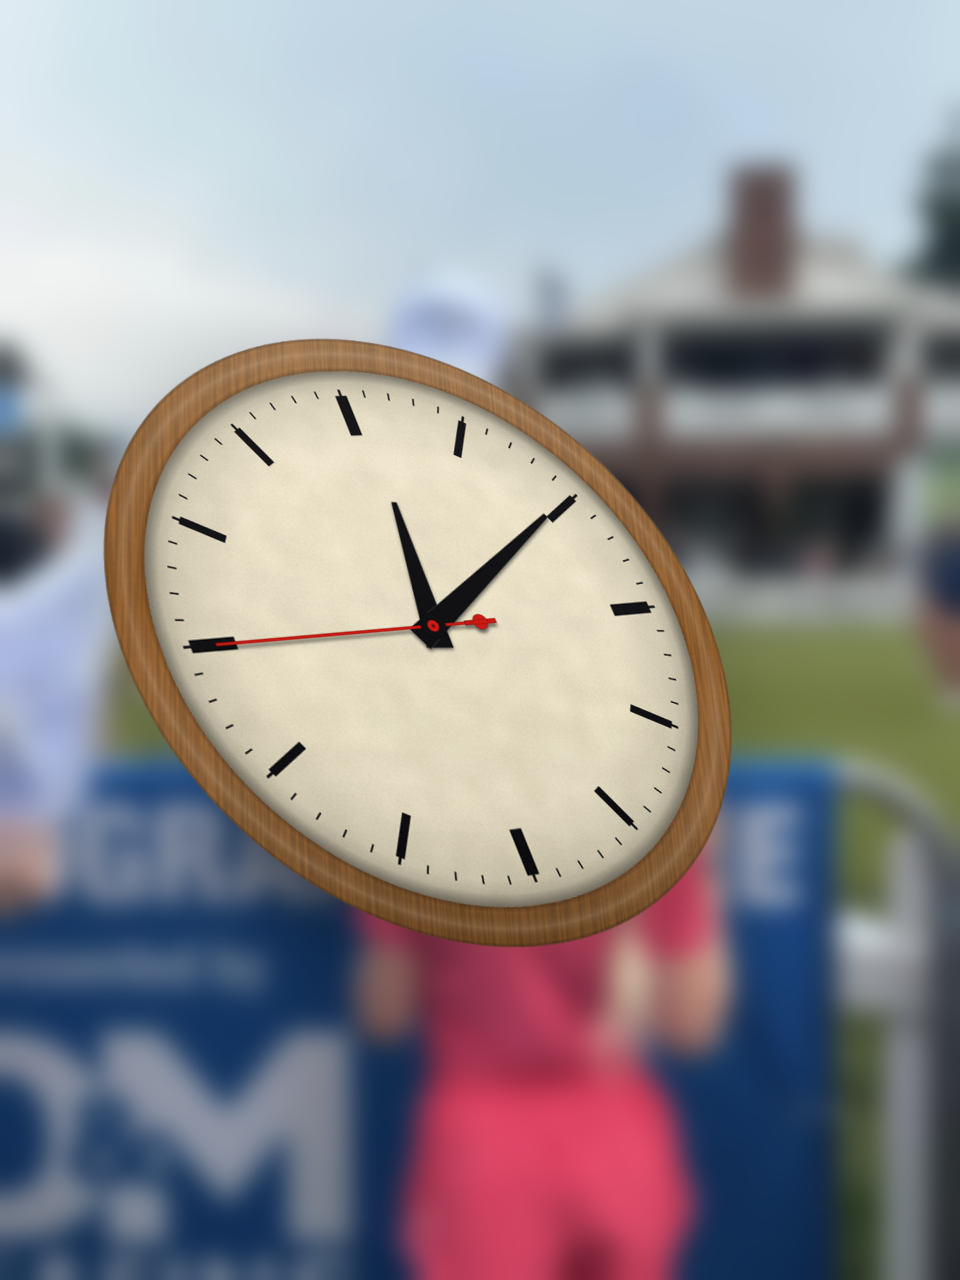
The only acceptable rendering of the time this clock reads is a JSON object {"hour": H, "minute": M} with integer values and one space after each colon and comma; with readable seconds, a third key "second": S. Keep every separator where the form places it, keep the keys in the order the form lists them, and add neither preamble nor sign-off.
{"hour": 12, "minute": 9, "second": 45}
